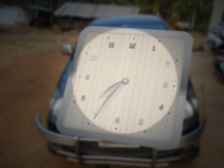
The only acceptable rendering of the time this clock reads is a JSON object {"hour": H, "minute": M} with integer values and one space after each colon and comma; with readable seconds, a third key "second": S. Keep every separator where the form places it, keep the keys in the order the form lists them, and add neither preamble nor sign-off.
{"hour": 7, "minute": 35}
